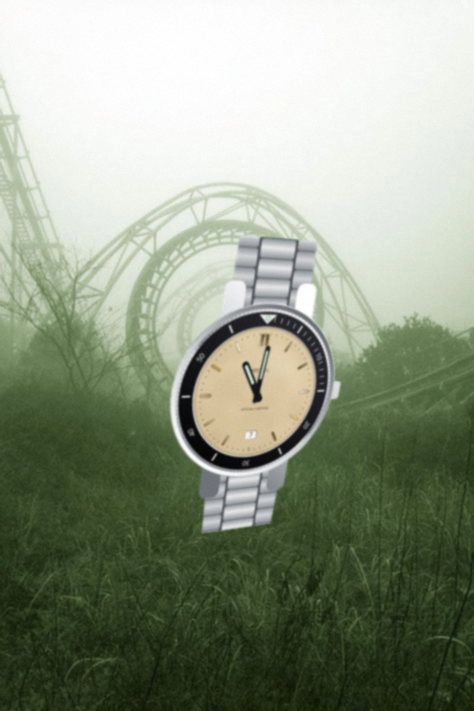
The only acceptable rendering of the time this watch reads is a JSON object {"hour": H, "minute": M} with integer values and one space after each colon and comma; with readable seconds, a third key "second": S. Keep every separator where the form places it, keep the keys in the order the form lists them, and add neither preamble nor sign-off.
{"hour": 11, "minute": 1}
